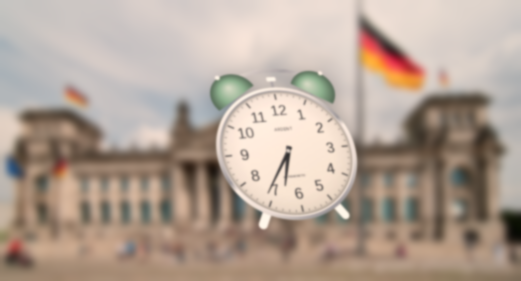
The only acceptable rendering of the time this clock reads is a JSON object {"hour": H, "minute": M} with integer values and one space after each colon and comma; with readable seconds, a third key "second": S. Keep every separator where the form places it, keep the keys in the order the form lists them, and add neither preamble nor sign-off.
{"hour": 6, "minute": 36}
